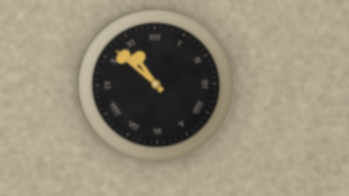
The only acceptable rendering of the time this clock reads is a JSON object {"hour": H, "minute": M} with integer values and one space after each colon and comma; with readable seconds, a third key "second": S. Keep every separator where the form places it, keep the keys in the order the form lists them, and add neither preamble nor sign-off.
{"hour": 10, "minute": 52}
